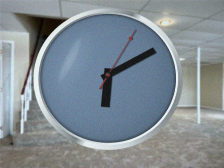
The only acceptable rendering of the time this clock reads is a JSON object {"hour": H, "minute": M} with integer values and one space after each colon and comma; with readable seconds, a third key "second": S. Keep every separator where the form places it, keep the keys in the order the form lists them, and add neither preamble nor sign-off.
{"hour": 6, "minute": 10, "second": 5}
